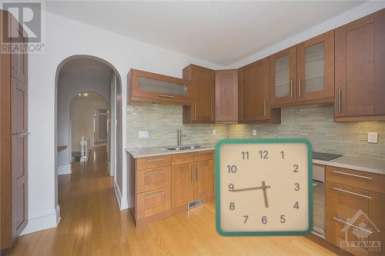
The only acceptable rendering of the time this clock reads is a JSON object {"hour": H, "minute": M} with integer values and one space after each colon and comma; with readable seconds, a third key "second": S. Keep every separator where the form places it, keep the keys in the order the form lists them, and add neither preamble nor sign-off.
{"hour": 5, "minute": 44}
